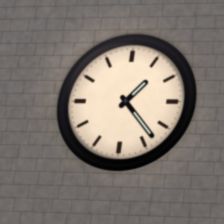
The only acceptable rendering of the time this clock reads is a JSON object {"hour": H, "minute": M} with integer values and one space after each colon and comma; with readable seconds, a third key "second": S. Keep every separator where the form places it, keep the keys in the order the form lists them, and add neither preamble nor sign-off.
{"hour": 1, "minute": 23}
